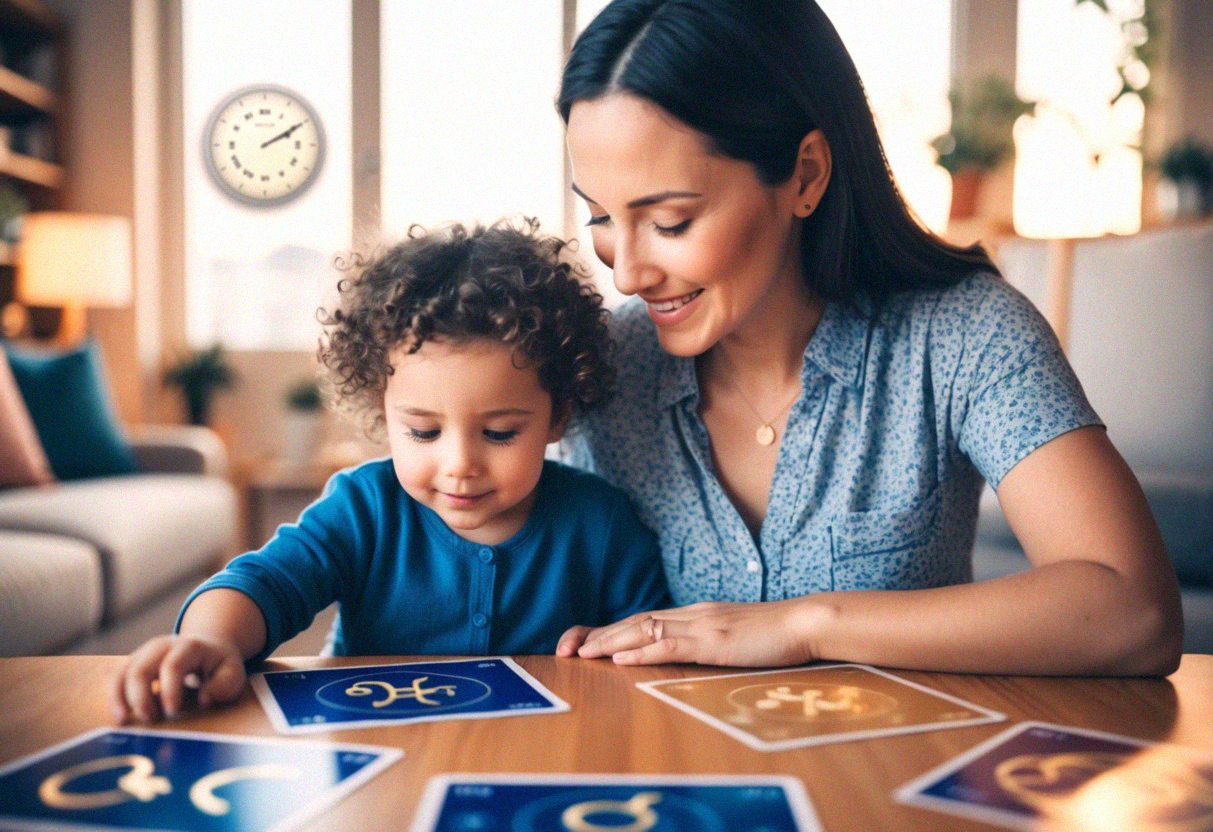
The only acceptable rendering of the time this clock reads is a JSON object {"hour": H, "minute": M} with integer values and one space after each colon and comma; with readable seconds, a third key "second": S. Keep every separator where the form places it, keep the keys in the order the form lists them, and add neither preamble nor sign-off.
{"hour": 2, "minute": 10}
